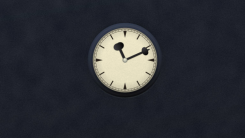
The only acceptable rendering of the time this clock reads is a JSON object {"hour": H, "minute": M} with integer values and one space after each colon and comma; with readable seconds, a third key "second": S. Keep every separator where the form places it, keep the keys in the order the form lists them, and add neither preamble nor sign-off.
{"hour": 11, "minute": 11}
